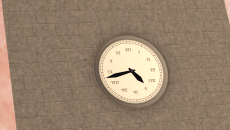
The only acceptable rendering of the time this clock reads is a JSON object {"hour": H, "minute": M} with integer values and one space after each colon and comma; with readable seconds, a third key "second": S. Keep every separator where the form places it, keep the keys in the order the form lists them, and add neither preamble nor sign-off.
{"hour": 4, "minute": 43}
